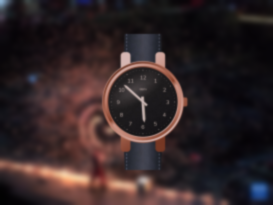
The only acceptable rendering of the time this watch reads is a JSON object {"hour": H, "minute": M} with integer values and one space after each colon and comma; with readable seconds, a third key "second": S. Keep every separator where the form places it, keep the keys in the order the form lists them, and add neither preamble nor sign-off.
{"hour": 5, "minute": 52}
